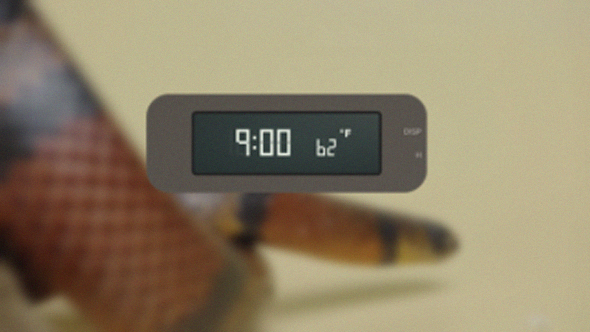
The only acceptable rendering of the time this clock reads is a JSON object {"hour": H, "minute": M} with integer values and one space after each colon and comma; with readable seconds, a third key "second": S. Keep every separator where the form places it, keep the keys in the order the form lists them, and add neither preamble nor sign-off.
{"hour": 9, "minute": 0}
